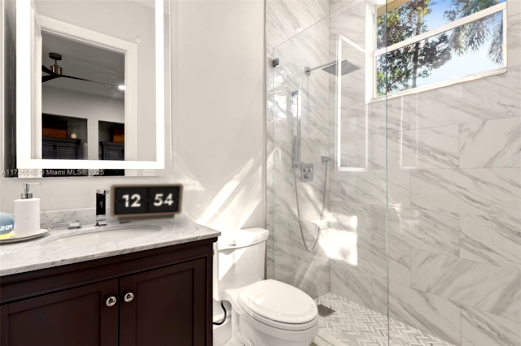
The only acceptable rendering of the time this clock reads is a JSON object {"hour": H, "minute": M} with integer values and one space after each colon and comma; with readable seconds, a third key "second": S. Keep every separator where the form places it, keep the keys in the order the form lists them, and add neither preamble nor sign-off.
{"hour": 12, "minute": 54}
